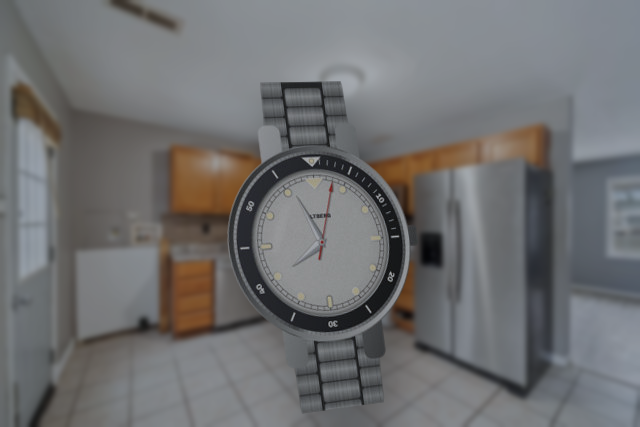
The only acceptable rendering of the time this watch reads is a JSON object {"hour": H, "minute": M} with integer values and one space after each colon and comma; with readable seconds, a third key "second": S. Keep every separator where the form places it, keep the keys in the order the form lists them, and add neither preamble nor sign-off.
{"hour": 7, "minute": 56, "second": 3}
